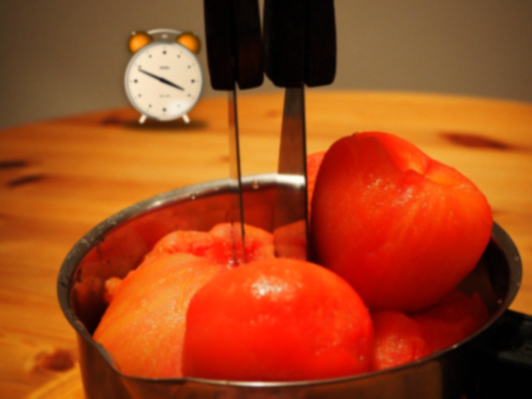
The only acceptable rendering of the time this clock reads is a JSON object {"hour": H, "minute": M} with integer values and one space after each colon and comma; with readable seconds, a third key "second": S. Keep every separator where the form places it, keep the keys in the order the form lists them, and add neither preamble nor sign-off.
{"hour": 3, "minute": 49}
